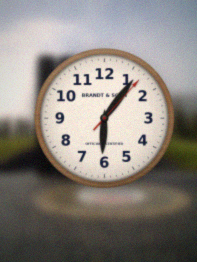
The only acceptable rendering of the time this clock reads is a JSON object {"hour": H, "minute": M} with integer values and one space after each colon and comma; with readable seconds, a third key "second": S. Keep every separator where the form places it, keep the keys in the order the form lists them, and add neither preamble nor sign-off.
{"hour": 6, "minute": 6, "second": 7}
